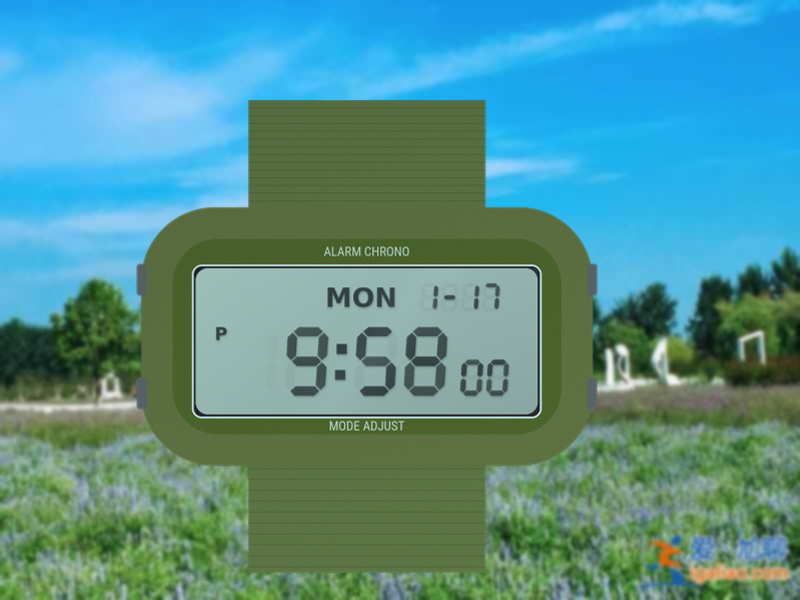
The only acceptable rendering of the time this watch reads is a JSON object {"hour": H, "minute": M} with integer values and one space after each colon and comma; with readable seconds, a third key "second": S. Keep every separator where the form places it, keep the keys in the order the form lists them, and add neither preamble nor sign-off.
{"hour": 9, "minute": 58, "second": 0}
